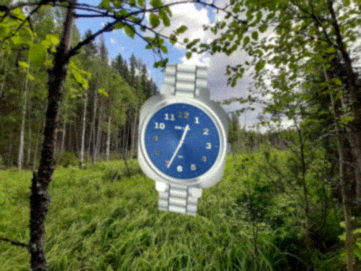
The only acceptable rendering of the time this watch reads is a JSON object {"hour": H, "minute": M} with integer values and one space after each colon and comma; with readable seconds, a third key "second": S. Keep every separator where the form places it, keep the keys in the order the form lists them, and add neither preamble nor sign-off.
{"hour": 12, "minute": 34}
